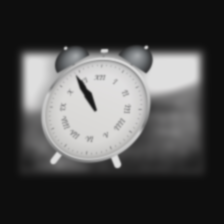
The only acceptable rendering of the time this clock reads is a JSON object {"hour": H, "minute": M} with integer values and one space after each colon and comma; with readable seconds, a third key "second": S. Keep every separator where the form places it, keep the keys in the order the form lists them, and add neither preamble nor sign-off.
{"hour": 10, "minute": 54}
